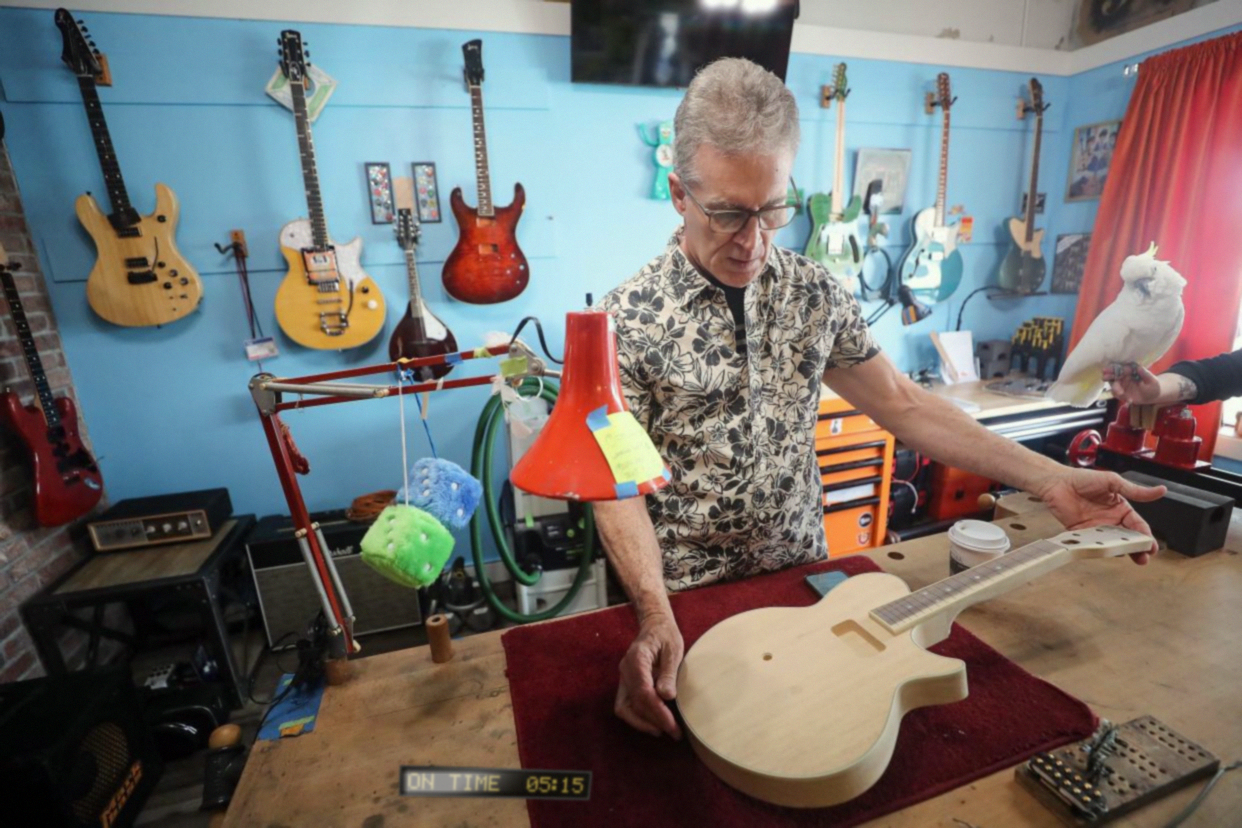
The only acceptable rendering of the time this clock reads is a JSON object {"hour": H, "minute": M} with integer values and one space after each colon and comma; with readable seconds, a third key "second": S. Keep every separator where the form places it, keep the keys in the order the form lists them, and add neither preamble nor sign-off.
{"hour": 5, "minute": 15}
